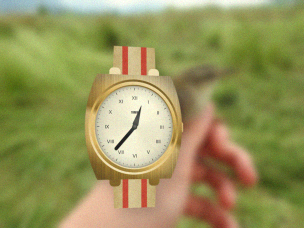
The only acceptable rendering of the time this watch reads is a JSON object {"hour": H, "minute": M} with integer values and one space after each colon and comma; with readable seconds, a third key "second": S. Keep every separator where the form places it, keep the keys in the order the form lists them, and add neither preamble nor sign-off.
{"hour": 12, "minute": 37}
